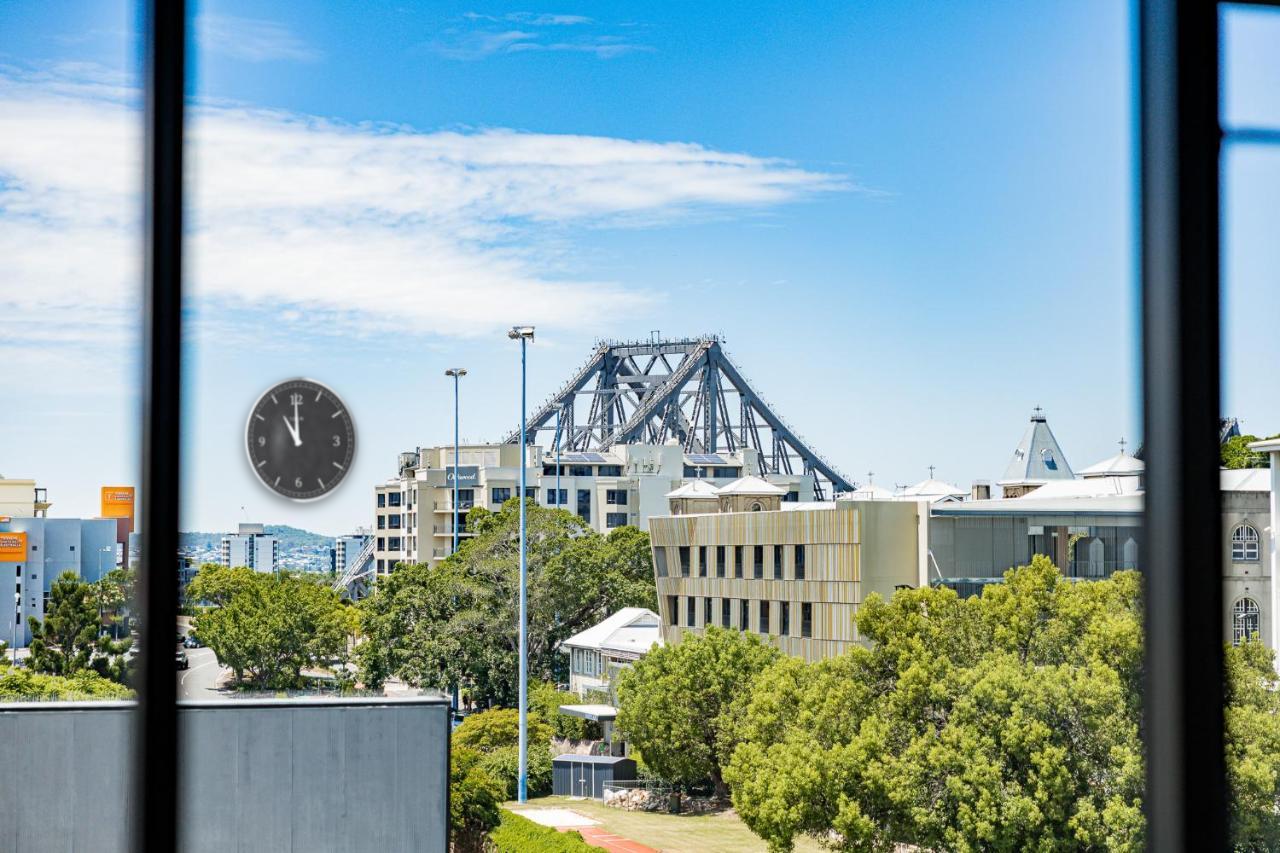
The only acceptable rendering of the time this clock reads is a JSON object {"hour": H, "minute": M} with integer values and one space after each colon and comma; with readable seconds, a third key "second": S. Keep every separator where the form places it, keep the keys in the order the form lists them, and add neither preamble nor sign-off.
{"hour": 11, "minute": 0}
